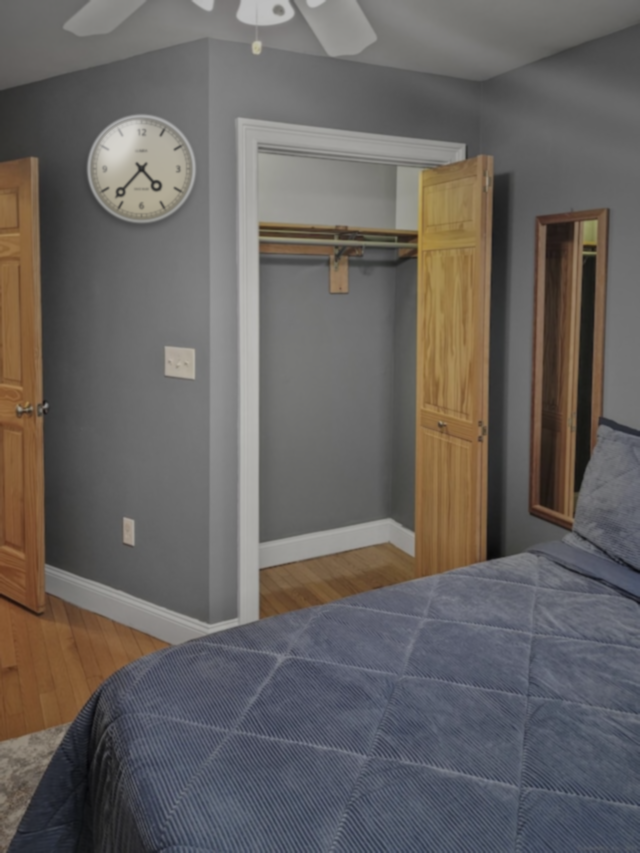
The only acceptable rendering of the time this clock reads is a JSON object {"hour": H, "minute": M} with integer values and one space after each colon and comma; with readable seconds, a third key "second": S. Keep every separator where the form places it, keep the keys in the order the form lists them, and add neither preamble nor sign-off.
{"hour": 4, "minute": 37}
